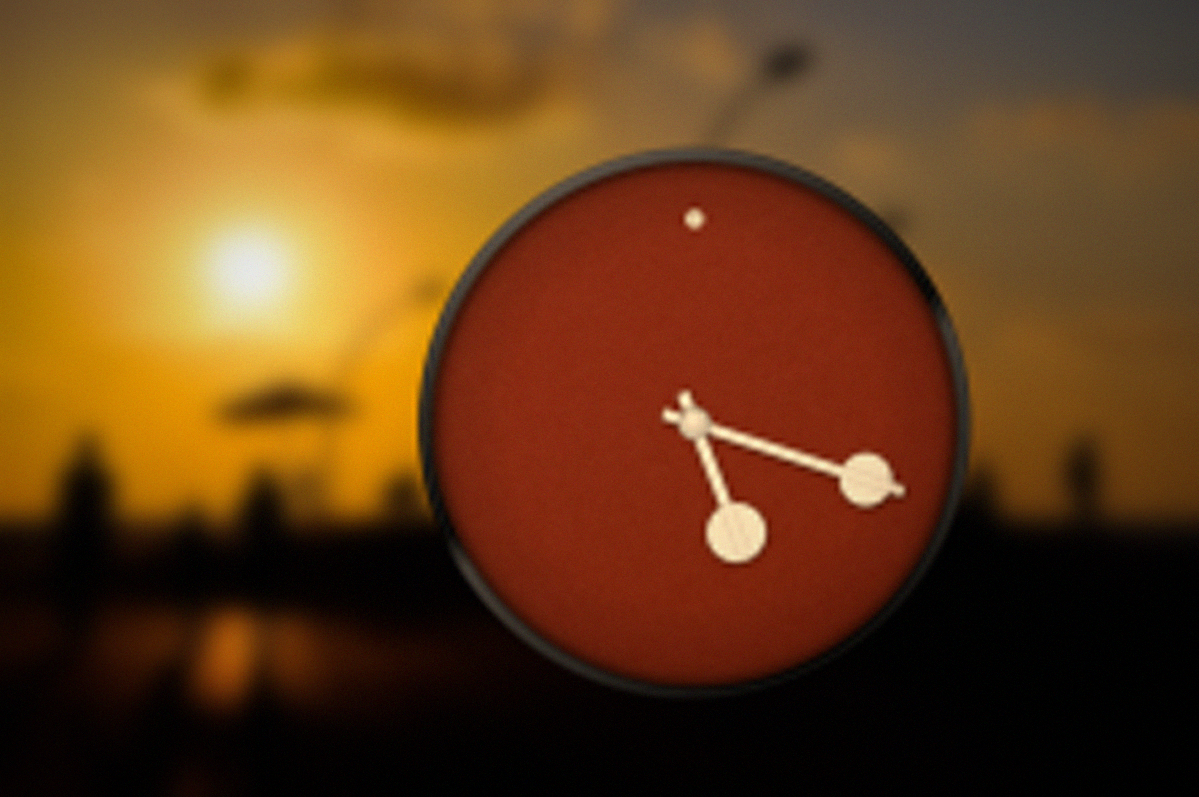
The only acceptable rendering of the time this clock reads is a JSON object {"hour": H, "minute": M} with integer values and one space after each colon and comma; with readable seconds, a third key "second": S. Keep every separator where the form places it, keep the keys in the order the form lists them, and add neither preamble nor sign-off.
{"hour": 5, "minute": 18}
